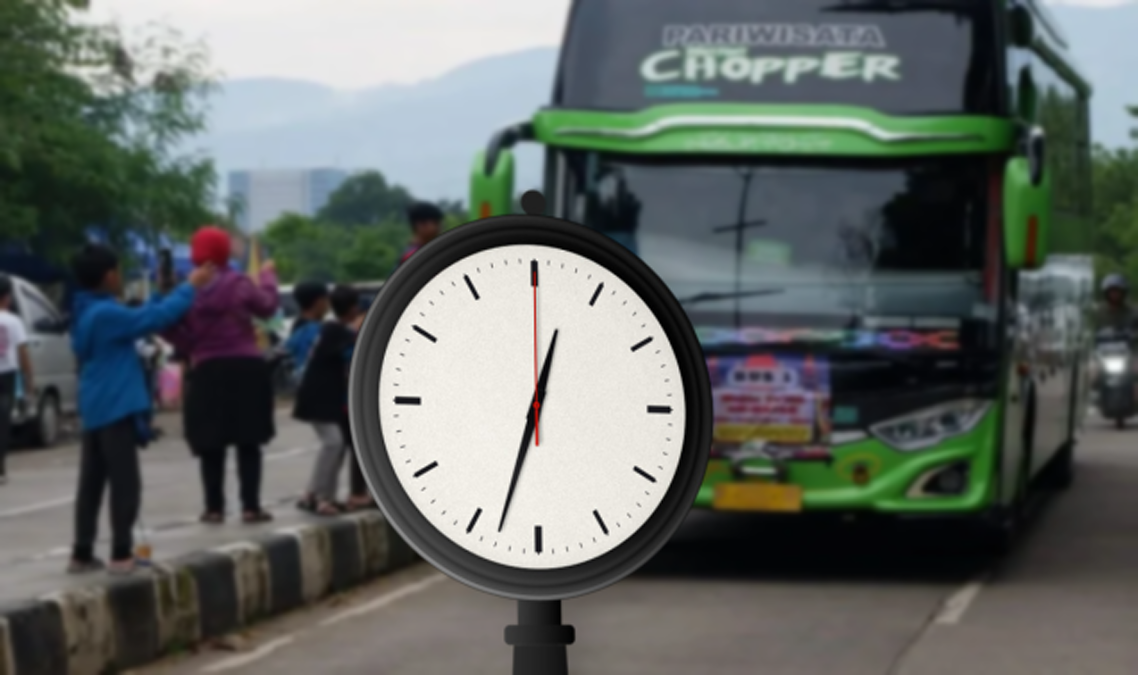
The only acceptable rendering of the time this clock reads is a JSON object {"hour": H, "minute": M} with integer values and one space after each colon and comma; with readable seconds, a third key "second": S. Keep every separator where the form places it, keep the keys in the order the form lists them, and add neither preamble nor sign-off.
{"hour": 12, "minute": 33, "second": 0}
